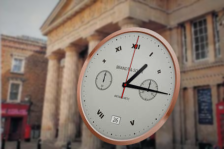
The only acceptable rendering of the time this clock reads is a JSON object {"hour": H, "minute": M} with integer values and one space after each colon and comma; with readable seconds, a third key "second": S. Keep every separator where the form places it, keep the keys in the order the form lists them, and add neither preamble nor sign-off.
{"hour": 1, "minute": 15}
